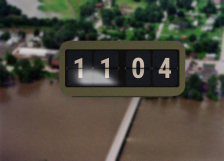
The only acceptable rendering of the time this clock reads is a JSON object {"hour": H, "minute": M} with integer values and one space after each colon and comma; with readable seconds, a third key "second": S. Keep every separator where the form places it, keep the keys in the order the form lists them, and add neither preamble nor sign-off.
{"hour": 11, "minute": 4}
